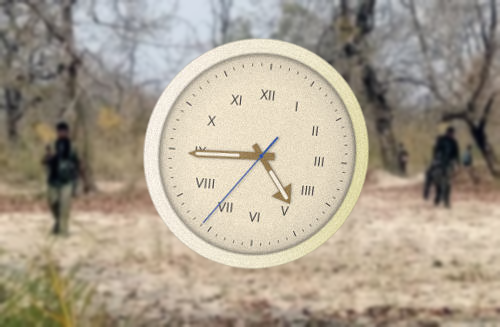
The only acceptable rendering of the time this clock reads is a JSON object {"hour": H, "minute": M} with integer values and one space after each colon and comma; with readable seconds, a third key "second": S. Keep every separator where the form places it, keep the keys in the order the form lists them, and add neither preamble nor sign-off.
{"hour": 4, "minute": 44, "second": 36}
